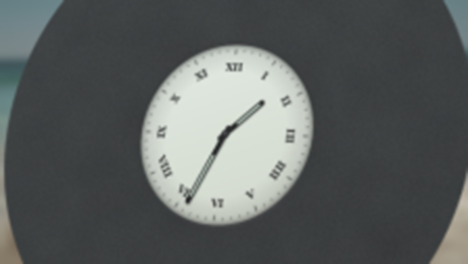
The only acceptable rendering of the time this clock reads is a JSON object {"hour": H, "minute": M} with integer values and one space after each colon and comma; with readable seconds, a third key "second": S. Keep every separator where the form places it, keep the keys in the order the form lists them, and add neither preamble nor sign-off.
{"hour": 1, "minute": 34}
